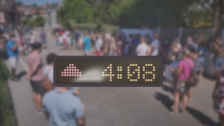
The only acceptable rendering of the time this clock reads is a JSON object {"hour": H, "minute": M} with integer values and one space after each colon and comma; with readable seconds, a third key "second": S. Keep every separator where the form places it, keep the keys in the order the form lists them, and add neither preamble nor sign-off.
{"hour": 4, "minute": 8}
